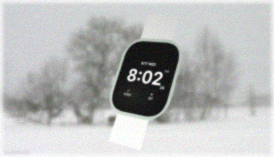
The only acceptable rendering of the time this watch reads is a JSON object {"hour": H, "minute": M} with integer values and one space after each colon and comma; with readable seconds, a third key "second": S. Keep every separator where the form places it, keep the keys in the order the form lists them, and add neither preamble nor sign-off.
{"hour": 8, "minute": 2}
